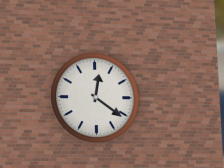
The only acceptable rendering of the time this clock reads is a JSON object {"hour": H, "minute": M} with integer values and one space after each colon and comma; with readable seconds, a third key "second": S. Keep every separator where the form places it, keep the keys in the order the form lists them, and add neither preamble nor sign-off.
{"hour": 12, "minute": 21}
